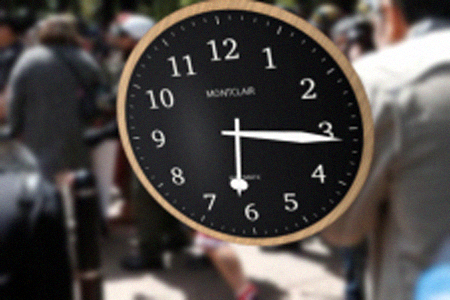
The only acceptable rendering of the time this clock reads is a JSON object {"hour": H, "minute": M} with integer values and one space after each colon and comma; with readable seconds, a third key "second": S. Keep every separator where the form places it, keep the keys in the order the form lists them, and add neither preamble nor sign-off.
{"hour": 6, "minute": 16}
